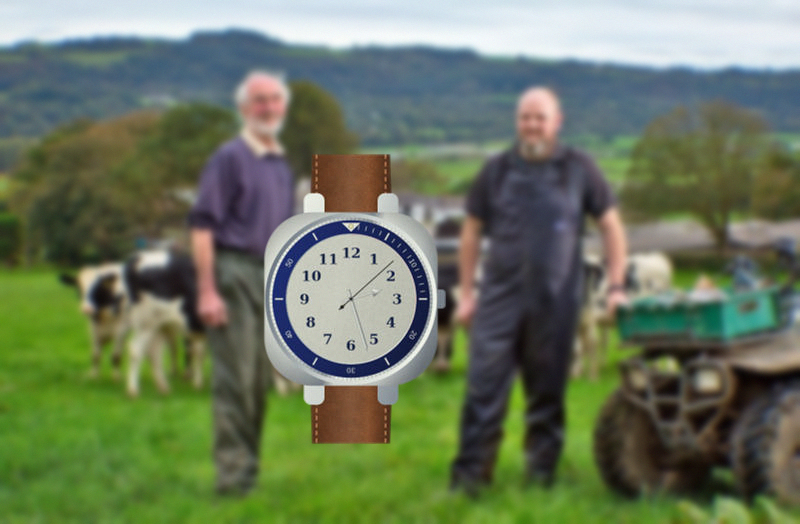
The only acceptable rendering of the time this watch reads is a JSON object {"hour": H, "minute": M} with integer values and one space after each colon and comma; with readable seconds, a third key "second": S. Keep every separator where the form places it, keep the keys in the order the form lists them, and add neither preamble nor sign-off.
{"hour": 2, "minute": 27, "second": 8}
